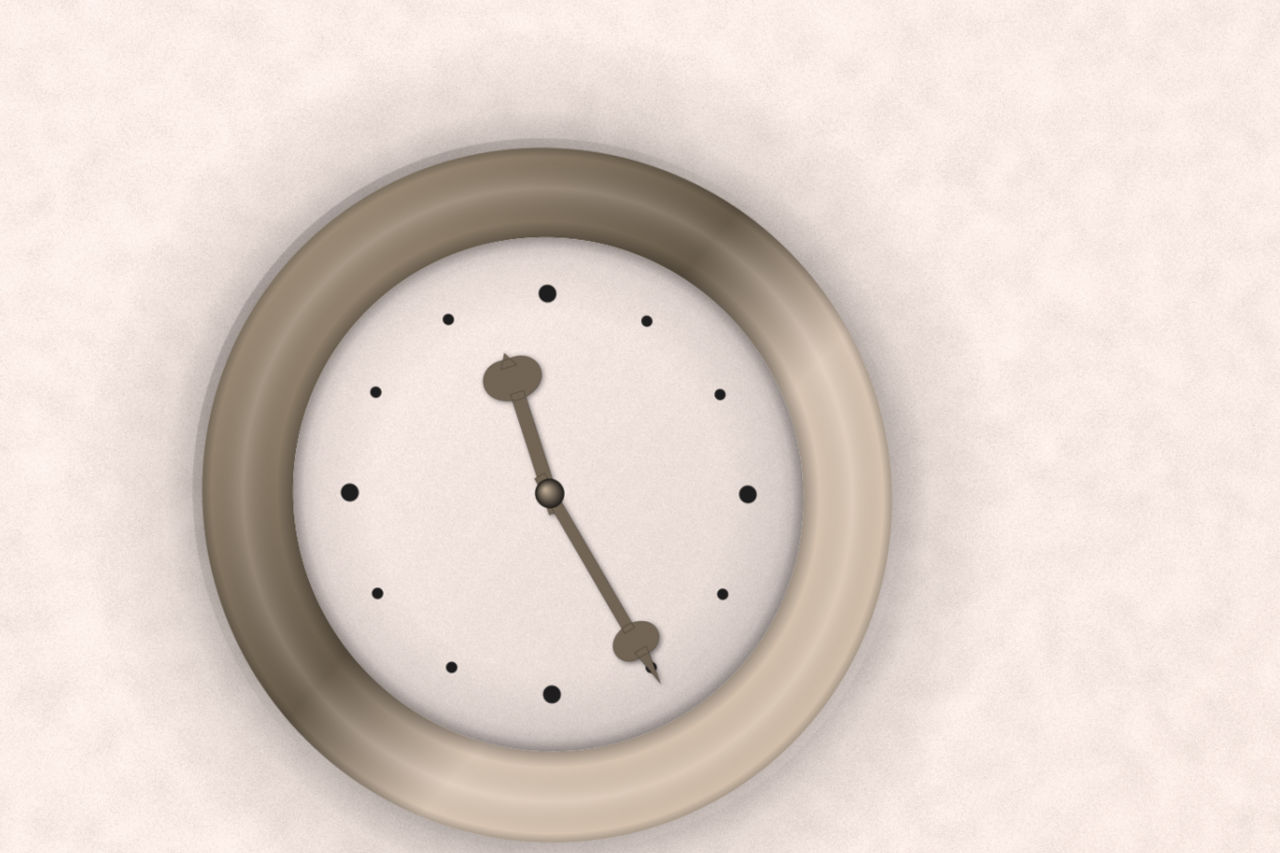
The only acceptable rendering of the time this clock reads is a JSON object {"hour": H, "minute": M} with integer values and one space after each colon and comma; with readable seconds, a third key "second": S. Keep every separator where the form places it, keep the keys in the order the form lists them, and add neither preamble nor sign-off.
{"hour": 11, "minute": 25}
